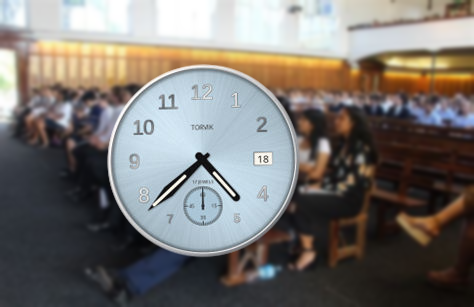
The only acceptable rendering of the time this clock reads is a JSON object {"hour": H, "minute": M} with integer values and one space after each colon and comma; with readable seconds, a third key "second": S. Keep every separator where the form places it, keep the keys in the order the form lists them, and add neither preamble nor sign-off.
{"hour": 4, "minute": 38}
